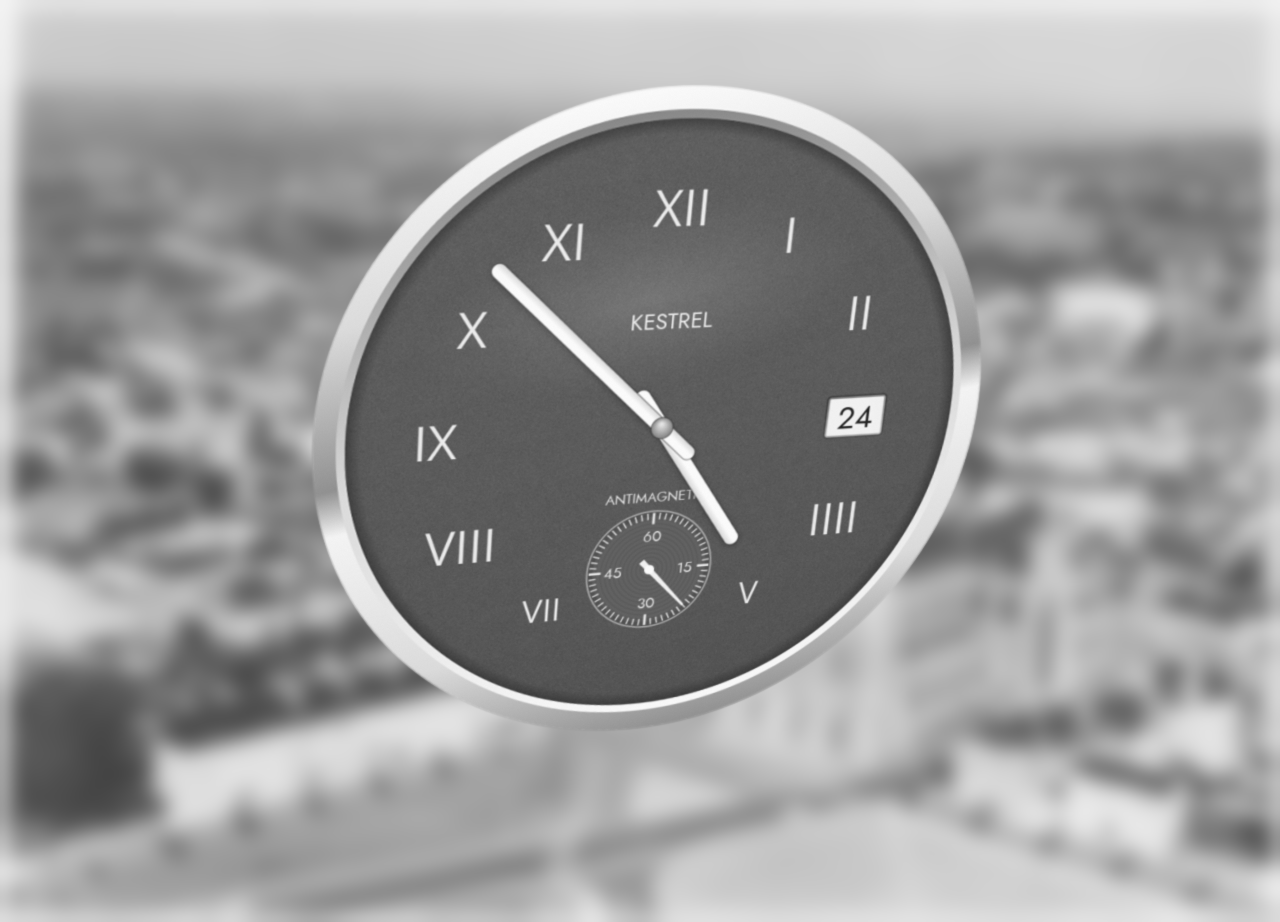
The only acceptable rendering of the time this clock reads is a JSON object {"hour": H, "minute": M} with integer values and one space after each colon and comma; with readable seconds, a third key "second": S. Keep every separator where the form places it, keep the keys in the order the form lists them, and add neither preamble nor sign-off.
{"hour": 4, "minute": 52, "second": 23}
